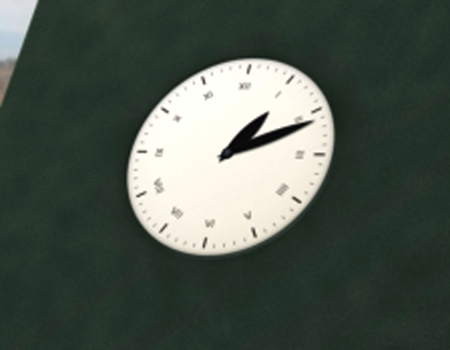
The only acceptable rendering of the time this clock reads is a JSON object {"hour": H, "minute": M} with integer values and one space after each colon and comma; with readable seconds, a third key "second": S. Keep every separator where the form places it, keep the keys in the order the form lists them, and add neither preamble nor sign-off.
{"hour": 1, "minute": 11}
